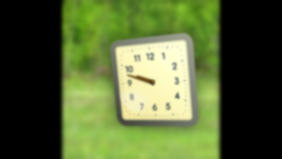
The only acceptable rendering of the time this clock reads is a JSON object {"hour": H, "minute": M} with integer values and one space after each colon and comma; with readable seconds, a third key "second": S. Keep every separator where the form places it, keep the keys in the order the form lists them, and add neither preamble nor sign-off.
{"hour": 9, "minute": 48}
